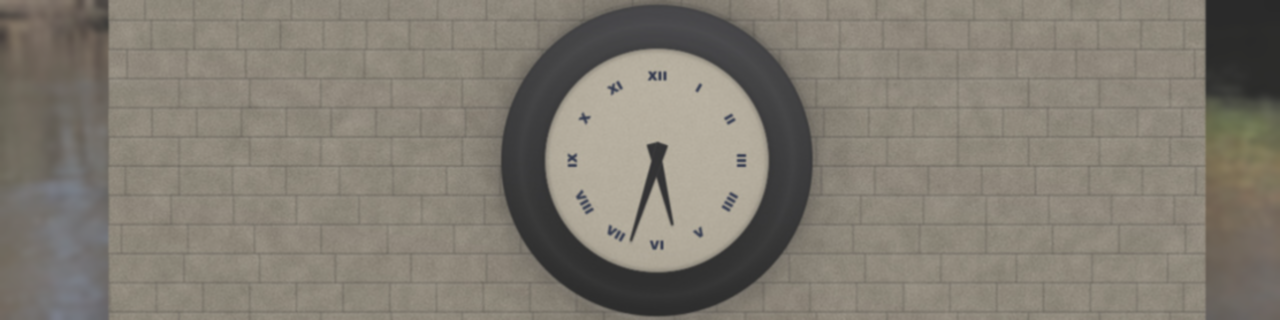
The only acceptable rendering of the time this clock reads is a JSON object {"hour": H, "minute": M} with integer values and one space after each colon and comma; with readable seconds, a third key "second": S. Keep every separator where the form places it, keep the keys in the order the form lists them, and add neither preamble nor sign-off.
{"hour": 5, "minute": 33}
